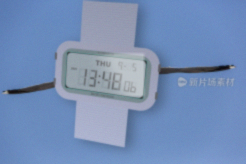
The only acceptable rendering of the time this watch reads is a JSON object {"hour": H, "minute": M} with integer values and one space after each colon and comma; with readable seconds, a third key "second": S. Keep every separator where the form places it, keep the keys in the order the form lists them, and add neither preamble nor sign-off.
{"hour": 13, "minute": 48, "second": 6}
